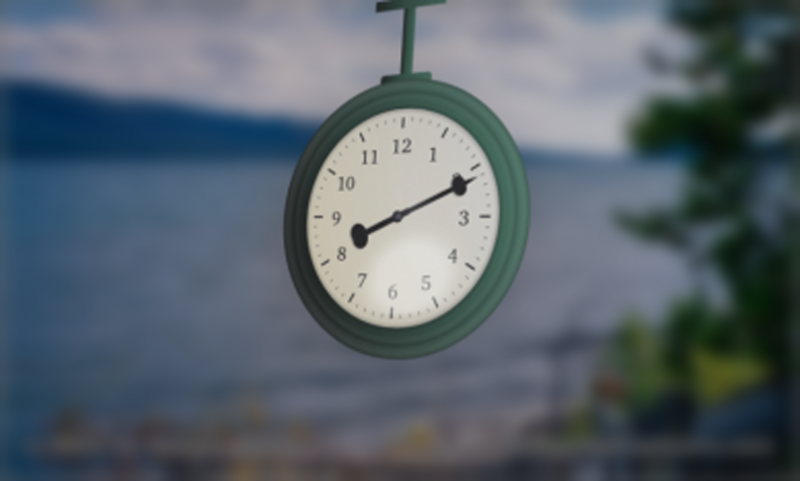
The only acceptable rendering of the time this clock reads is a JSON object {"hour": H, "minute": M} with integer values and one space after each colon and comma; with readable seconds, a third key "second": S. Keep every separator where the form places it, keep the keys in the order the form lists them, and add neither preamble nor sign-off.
{"hour": 8, "minute": 11}
